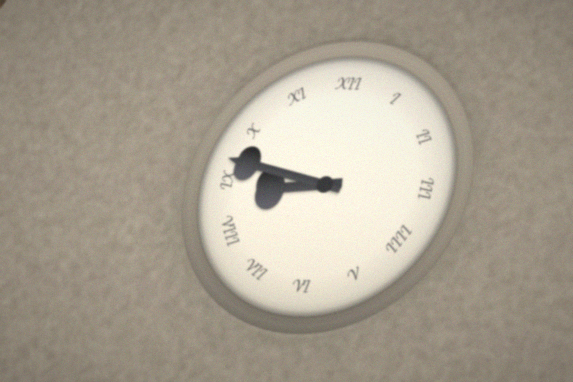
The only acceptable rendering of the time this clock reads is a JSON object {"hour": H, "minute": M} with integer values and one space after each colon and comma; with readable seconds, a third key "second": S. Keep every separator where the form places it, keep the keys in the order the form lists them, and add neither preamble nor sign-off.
{"hour": 8, "minute": 47}
